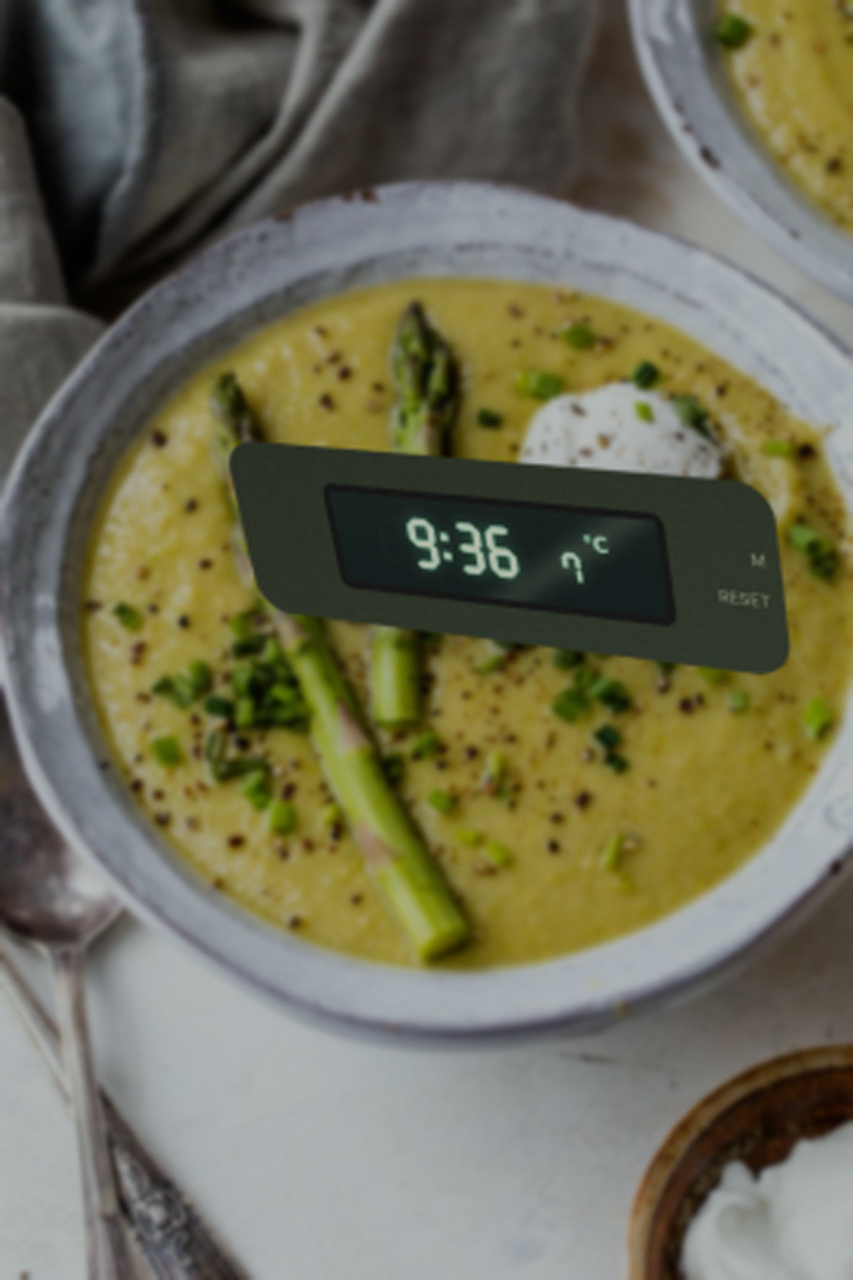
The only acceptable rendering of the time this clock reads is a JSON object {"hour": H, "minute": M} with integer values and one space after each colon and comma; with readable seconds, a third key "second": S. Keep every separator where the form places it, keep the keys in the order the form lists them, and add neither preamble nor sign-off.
{"hour": 9, "minute": 36}
